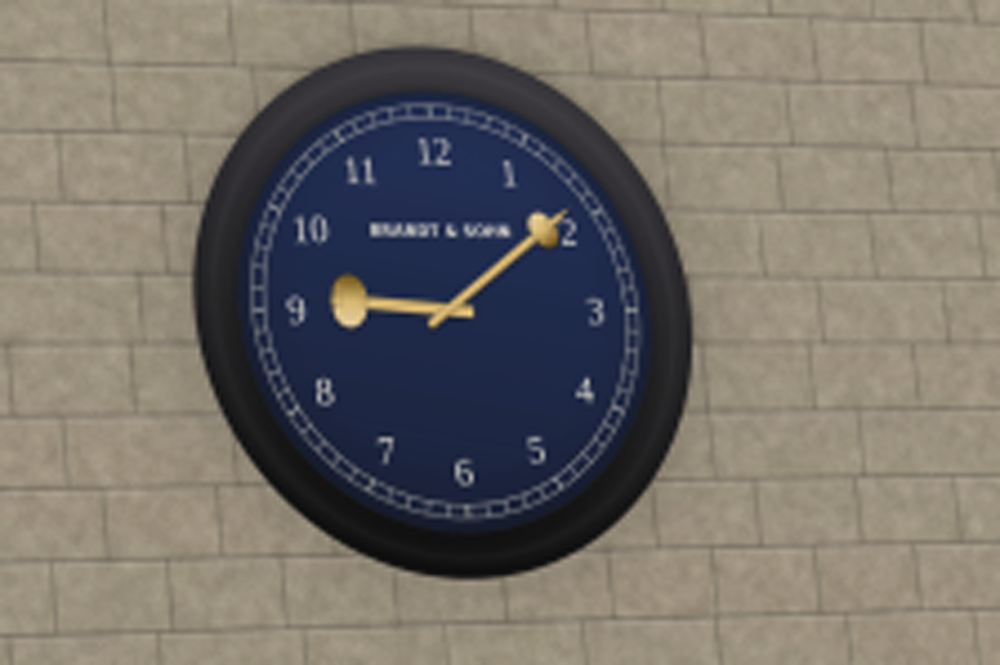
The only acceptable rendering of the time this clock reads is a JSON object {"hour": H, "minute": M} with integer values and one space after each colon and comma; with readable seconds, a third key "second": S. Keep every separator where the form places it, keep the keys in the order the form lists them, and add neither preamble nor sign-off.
{"hour": 9, "minute": 9}
